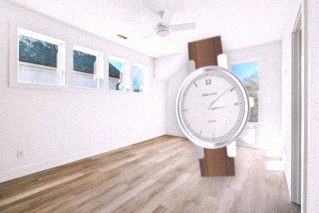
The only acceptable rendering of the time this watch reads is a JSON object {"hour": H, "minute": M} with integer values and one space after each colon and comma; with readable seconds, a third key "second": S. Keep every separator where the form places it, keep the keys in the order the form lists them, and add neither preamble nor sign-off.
{"hour": 3, "minute": 9}
